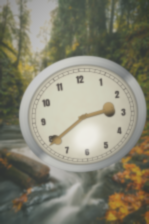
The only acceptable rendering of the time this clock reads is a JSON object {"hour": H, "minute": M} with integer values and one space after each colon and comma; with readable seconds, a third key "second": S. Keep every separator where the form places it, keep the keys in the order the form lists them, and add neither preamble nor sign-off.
{"hour": 2, "minute": 39}
